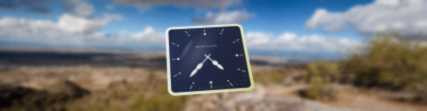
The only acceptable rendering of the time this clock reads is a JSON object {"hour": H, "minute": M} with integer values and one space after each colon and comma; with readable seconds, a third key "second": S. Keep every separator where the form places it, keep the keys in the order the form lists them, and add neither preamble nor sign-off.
{"hour": 4, "minute": 37}
